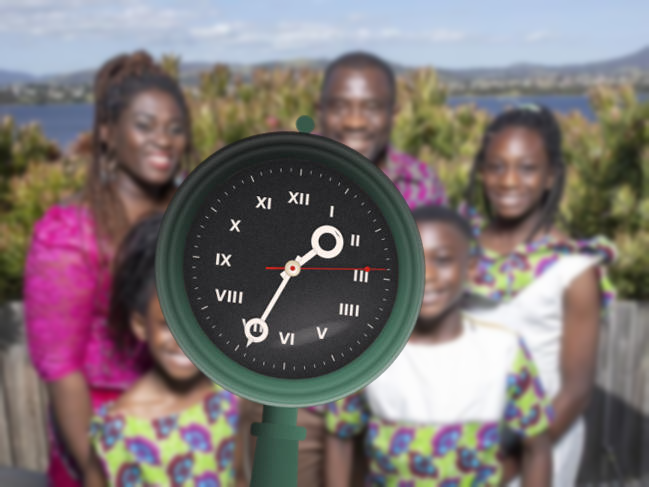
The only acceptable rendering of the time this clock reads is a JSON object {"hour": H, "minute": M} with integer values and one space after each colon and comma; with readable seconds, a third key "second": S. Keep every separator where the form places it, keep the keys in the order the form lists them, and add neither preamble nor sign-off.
{"hour": 1, "minute": 34, "second": 14}
